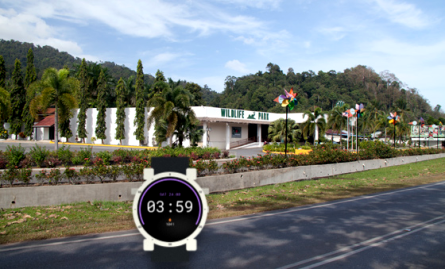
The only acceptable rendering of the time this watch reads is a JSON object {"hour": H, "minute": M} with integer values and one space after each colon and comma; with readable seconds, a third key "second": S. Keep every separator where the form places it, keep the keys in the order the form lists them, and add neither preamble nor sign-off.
{"hour": 3, "minute": 59}
